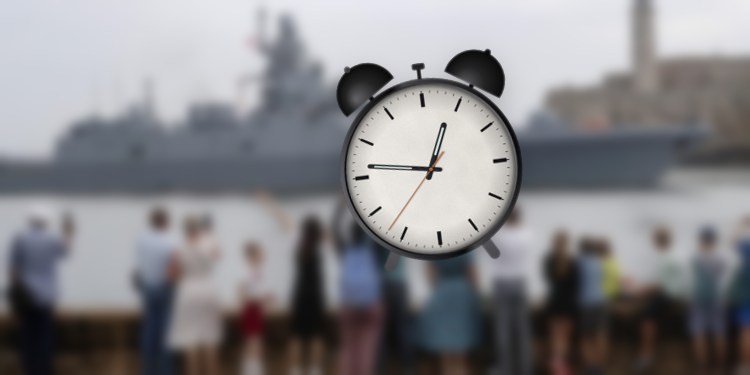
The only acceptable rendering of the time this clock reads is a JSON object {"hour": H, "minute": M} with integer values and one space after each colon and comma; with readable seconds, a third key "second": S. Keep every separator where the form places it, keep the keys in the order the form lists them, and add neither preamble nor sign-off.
{"hour": 12, "minute": 46, "second": 37}
